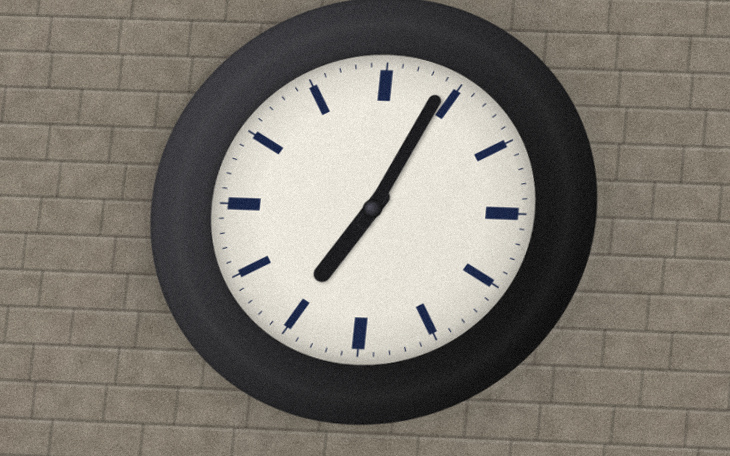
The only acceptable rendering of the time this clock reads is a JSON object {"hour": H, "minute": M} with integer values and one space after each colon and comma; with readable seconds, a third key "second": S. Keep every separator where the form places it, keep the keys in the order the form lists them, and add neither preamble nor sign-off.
{"hour": 7, "minute": 4}
